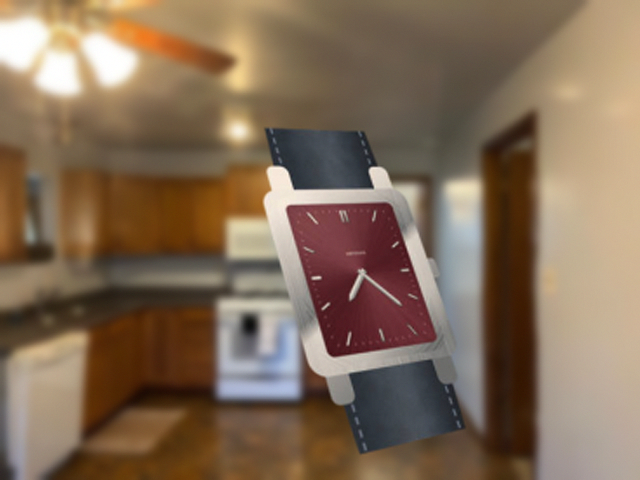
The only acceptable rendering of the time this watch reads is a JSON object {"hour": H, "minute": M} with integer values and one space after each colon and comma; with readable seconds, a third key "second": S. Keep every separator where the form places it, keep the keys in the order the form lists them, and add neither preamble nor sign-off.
{"hour": 7, "minute": 23}
